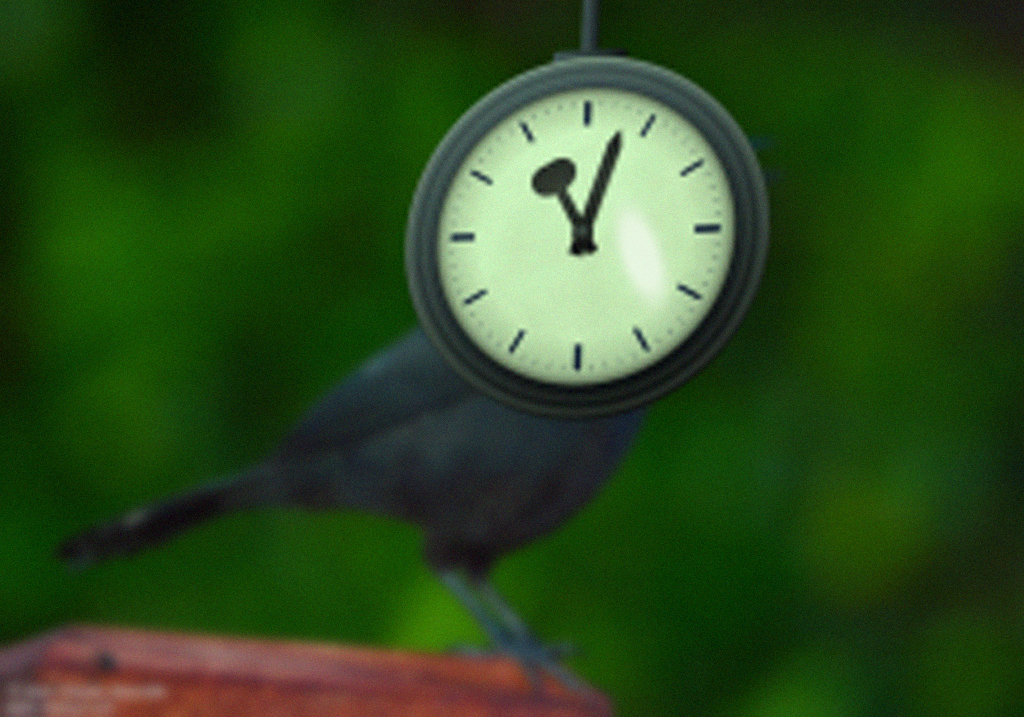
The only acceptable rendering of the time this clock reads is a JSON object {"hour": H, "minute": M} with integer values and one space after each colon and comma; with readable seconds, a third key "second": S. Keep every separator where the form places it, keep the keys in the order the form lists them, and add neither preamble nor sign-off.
{"hour": 11, "minute": 3}
